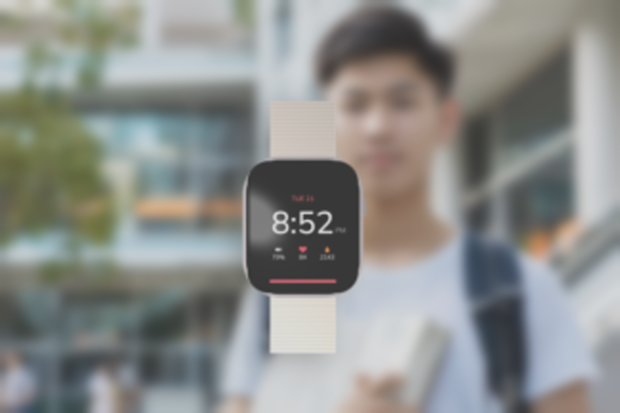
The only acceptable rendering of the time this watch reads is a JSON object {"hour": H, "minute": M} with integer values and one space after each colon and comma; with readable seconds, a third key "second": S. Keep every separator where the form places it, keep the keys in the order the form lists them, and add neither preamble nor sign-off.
{"hour": 8, "minute": 52}
